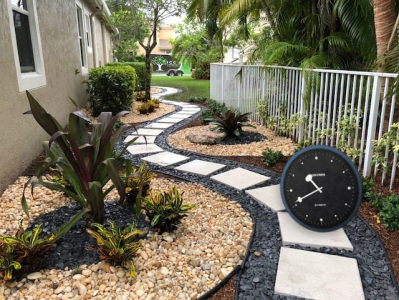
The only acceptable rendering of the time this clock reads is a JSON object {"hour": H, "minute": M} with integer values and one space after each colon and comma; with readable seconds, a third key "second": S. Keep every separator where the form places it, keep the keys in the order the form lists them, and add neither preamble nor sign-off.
{"hour": 10, "minute": 41}
